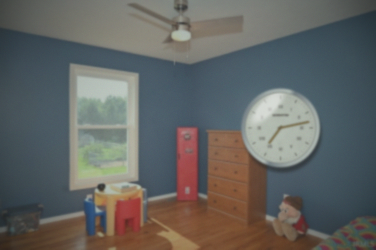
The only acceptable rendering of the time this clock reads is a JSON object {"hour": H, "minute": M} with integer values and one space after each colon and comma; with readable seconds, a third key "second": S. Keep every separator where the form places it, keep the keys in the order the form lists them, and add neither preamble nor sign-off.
{"hour": 7, "minute": 13}
